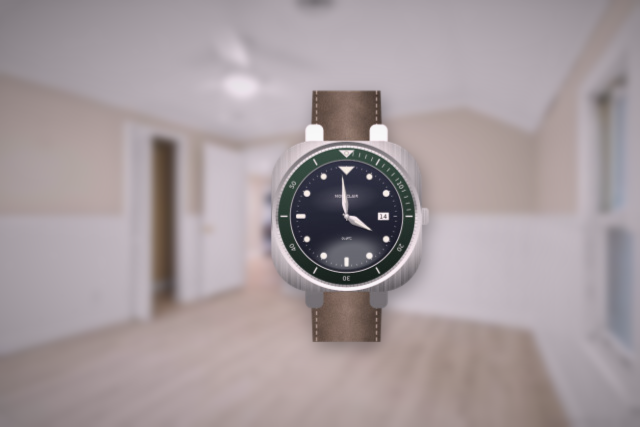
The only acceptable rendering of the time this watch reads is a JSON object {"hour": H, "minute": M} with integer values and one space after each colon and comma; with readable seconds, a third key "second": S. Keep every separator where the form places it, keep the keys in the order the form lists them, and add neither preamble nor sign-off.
{"hour": 3, "minute": 59}
